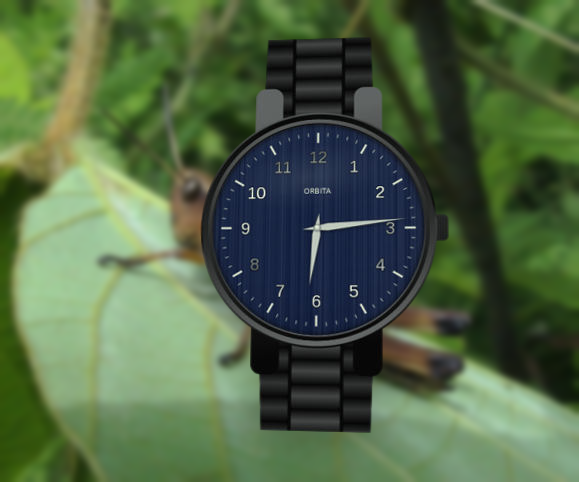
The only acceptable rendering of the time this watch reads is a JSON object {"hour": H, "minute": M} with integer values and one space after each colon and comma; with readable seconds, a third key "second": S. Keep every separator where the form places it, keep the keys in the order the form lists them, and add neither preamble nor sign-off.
{"hour": 6, "minute": 14}
